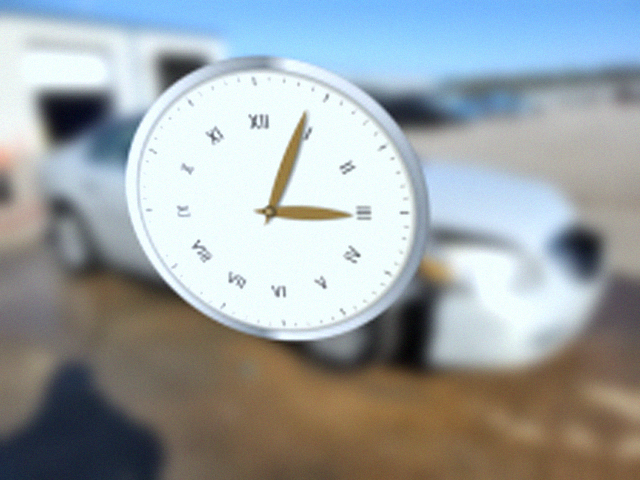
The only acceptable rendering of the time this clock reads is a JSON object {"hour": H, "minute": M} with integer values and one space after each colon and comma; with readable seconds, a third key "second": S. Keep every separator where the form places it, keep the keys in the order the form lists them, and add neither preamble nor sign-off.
{"hour": 3, "minute": 4}
